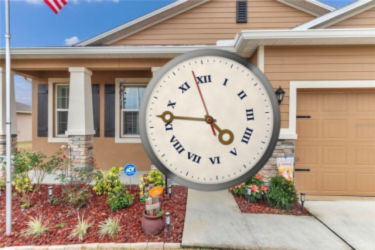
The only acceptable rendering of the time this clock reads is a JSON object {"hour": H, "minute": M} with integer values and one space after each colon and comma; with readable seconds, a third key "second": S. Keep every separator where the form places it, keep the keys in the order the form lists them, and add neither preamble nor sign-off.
{"hour": 4, "minute": 46, "second": 58}
